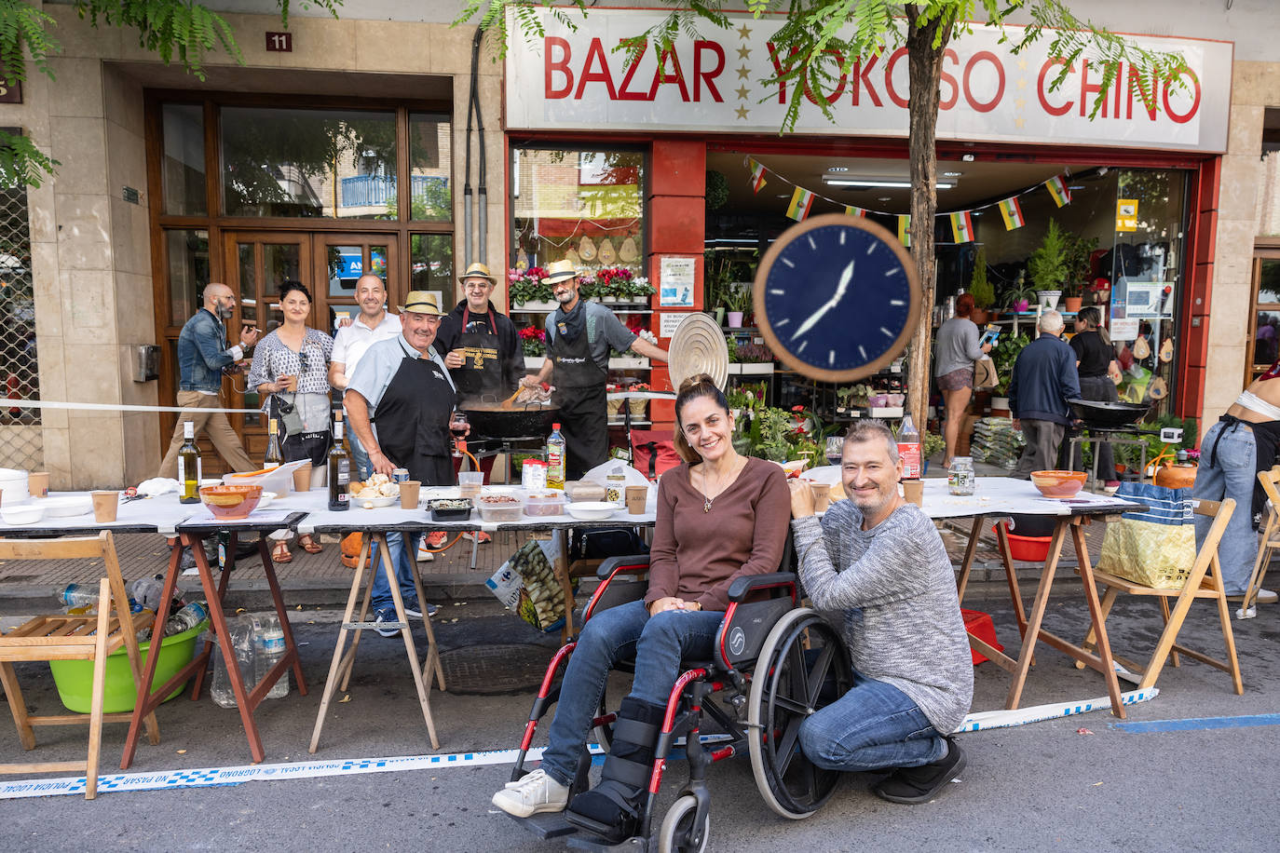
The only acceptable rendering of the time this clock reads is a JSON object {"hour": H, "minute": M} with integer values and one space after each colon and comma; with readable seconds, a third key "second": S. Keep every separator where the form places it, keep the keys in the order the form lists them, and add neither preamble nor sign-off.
{"hour": 12, "minute": 37}
